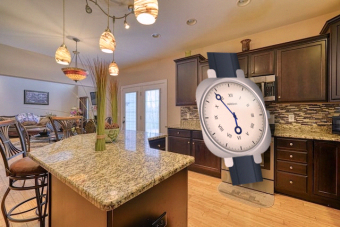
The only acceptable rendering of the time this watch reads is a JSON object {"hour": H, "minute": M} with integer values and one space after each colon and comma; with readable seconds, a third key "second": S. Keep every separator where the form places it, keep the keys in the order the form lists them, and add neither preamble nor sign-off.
{"hour": 5, "minute": 54}
